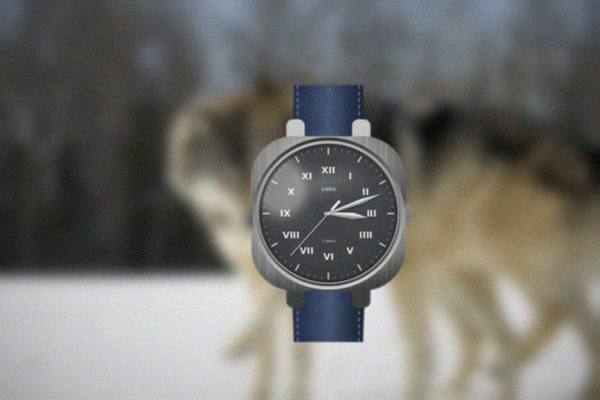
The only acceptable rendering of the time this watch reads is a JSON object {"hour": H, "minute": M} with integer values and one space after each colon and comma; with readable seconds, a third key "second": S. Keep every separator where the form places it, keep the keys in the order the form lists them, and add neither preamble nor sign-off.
{"hour": 3, "minute": 11, "second": 37}
